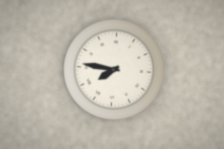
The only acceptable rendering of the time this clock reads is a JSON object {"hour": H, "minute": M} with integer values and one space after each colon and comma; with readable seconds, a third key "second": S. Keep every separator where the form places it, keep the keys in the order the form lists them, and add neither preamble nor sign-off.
{"hour": 7, "minute": 46}
